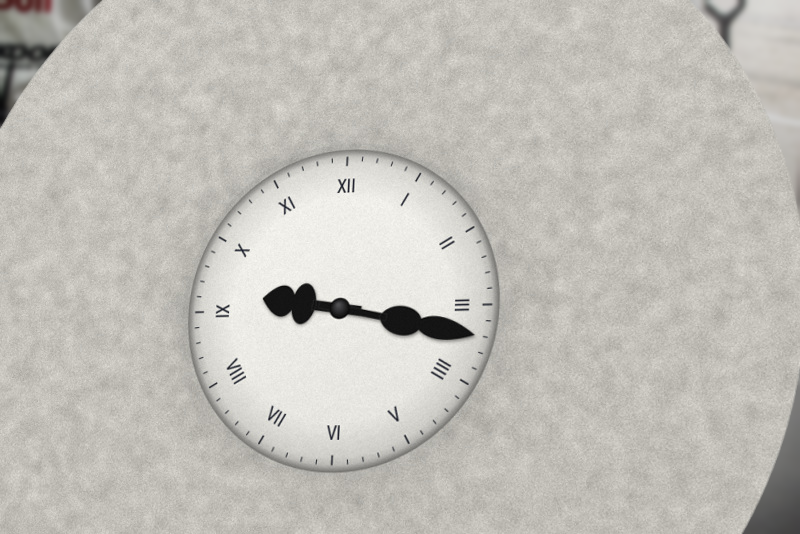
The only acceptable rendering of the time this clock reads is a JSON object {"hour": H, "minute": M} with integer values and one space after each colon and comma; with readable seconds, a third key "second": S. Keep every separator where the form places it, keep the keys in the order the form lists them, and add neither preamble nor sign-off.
{"hour": 9, "minute": 17}
